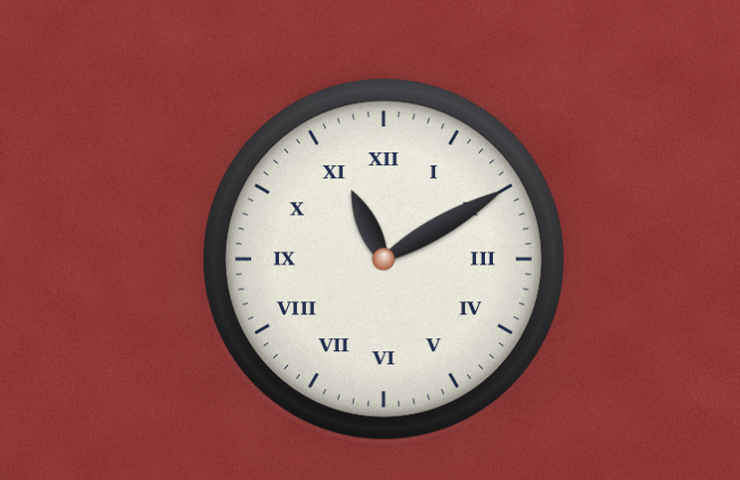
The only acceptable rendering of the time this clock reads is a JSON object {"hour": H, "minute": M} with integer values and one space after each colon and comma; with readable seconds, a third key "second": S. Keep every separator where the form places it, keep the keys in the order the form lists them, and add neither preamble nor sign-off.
{"hour": 11, "minute": 10}
